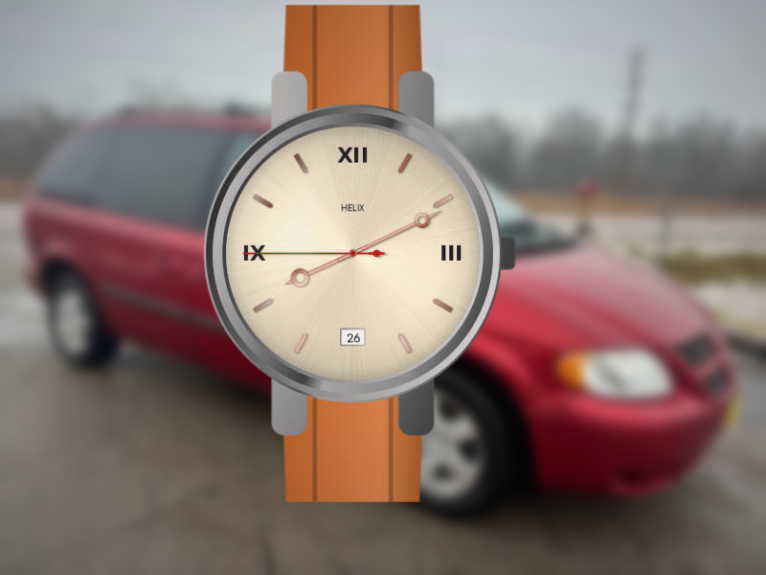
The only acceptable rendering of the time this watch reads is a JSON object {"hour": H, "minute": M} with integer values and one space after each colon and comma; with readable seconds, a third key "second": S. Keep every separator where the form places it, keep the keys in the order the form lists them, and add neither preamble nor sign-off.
{"hour": 8, "minute": 10, "second": 45}
